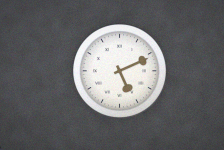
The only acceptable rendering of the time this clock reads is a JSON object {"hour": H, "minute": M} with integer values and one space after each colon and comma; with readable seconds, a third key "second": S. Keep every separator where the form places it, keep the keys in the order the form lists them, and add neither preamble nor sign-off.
{"hour": 5, "minute": 11}
